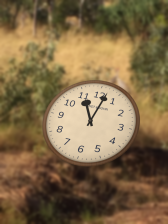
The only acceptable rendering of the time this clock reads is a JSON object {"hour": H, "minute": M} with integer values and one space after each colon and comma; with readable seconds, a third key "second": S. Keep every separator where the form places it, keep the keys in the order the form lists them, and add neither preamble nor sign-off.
{"hour": 11, "minute": 2}
